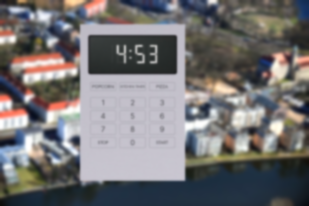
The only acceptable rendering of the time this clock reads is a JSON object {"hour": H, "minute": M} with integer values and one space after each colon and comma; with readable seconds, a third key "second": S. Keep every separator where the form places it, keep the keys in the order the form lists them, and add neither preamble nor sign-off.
{"hour": 4, "minute": 53}
